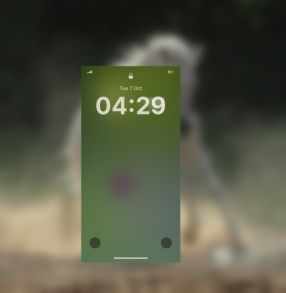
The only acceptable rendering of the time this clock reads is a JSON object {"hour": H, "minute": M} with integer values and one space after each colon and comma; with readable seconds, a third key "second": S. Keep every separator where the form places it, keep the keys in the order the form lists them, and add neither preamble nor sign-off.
{"hour": 4, "minute": 29}
